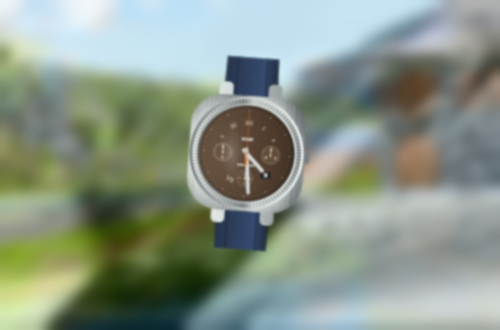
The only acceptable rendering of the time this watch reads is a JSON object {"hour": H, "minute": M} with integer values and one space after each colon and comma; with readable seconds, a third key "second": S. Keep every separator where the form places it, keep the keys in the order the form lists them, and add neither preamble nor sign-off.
{"hour": 4, "minute": 29}
